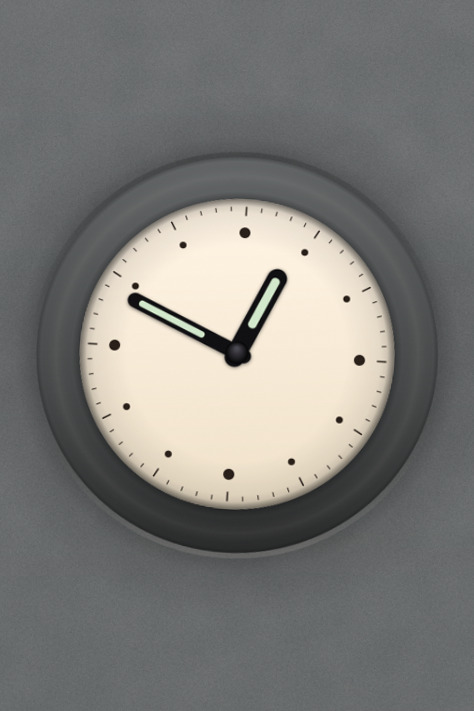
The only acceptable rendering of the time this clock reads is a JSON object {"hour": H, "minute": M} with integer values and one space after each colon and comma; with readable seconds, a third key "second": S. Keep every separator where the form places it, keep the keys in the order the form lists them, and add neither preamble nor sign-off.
{"hour": 12, "minute": 49}
